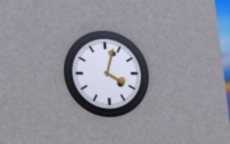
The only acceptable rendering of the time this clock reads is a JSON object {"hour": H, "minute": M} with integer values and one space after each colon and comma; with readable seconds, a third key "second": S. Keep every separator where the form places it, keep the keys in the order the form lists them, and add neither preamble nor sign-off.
{"hour": 4, "minute": 3}
